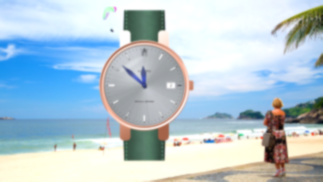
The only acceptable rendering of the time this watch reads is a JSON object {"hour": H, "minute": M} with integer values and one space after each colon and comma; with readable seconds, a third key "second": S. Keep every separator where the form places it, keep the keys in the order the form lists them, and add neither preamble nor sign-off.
{"hour": 11, "minute": 52}
